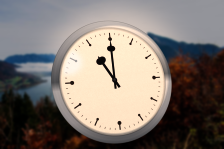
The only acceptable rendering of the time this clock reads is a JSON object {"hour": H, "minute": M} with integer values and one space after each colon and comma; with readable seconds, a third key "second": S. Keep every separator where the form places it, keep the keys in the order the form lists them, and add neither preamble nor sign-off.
{"hour": 11, "minute": 0}
